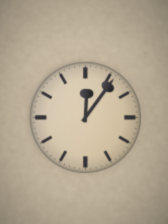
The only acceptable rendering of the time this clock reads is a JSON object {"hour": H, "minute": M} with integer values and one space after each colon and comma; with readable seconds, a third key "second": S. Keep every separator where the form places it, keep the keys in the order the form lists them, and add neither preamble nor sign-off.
{"hour": 12, "minute": 6}
